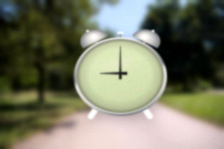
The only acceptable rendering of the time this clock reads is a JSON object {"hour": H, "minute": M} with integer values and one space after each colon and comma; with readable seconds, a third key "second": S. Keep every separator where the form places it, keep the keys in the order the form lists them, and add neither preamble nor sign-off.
{"hour": 9, "minute": 0}
